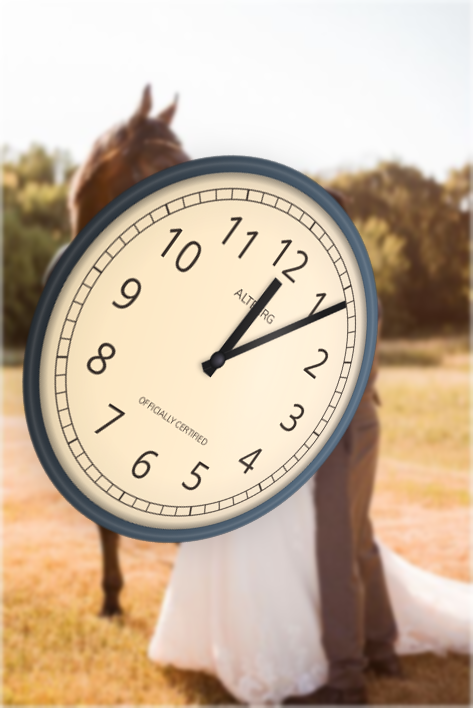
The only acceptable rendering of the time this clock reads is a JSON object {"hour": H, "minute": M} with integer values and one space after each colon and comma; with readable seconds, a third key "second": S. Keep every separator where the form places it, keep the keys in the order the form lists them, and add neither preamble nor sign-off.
{"hour": 12, "minute": 6}
